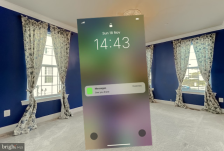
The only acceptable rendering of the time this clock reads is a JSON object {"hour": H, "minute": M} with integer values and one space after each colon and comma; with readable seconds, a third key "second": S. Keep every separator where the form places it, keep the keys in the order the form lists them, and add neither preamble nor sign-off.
{"hour": 14, "minute": 43}
